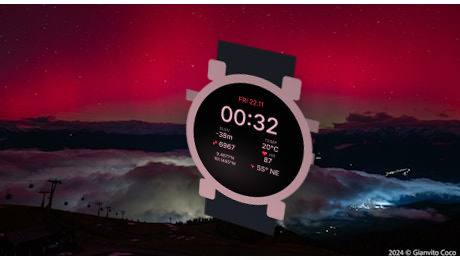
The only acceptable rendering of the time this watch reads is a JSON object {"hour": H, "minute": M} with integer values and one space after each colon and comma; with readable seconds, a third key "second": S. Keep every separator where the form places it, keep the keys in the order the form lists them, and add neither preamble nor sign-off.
{"hour": 0, "minute": 32}
